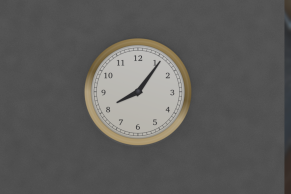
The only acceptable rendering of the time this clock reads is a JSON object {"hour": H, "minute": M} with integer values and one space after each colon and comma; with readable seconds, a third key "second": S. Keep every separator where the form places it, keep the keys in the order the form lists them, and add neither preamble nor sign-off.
{"hour": 8, "minute": 6}
